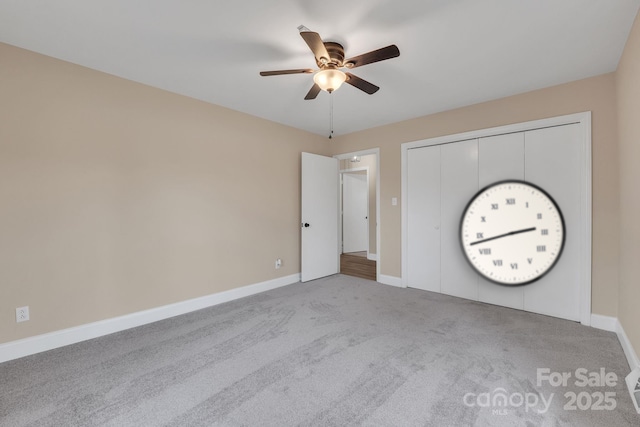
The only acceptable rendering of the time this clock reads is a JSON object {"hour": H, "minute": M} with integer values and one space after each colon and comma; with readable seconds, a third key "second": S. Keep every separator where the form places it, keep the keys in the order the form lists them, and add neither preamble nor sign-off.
{"hour": 2, "minute": 43}
